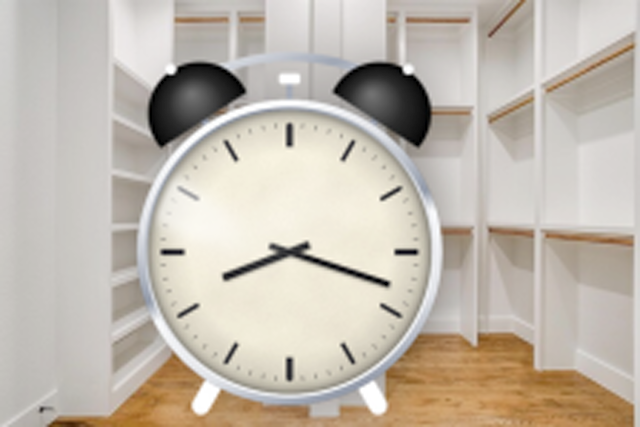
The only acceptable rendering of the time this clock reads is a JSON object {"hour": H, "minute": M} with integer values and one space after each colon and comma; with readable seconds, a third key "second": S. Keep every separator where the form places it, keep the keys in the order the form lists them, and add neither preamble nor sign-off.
{"hour": 8, "minute": 18}
